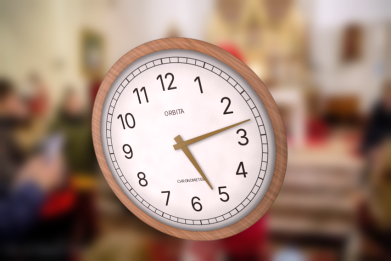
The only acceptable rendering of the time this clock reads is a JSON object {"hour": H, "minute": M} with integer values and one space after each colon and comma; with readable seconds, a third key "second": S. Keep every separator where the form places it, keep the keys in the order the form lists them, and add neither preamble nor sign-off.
{"hour": 5, "minute": 13}
